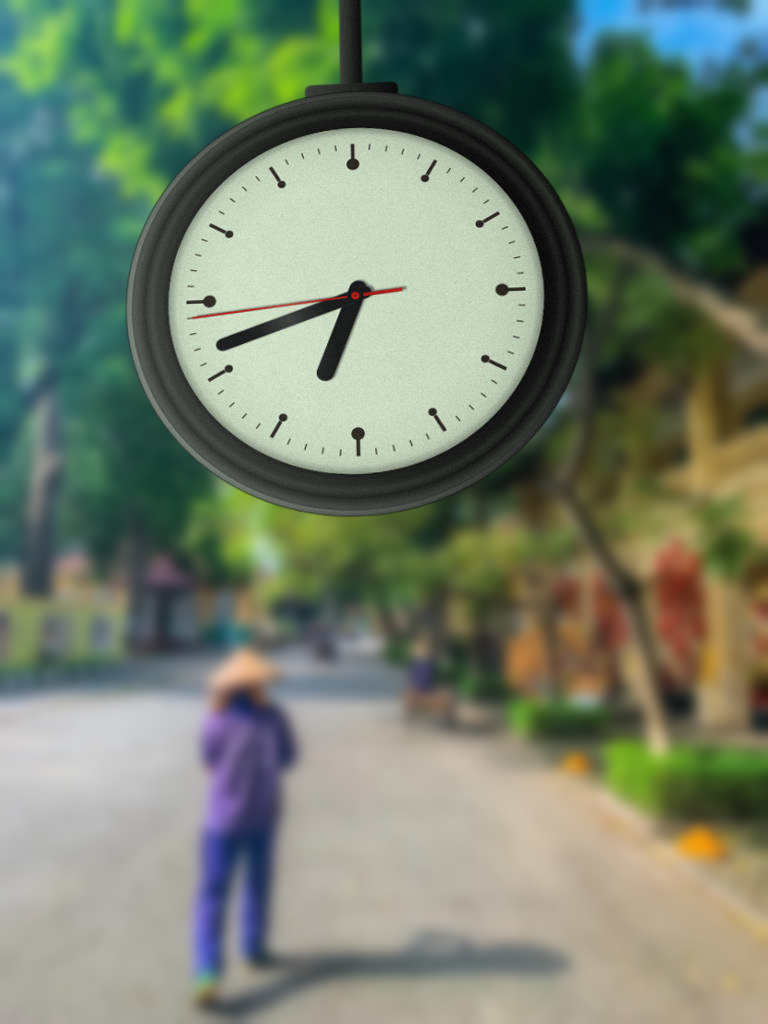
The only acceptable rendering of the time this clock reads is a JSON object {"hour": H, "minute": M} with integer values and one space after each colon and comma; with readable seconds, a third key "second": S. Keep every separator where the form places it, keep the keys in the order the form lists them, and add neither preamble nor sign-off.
{"hour": 6, "minute": 41, "second": 44}
